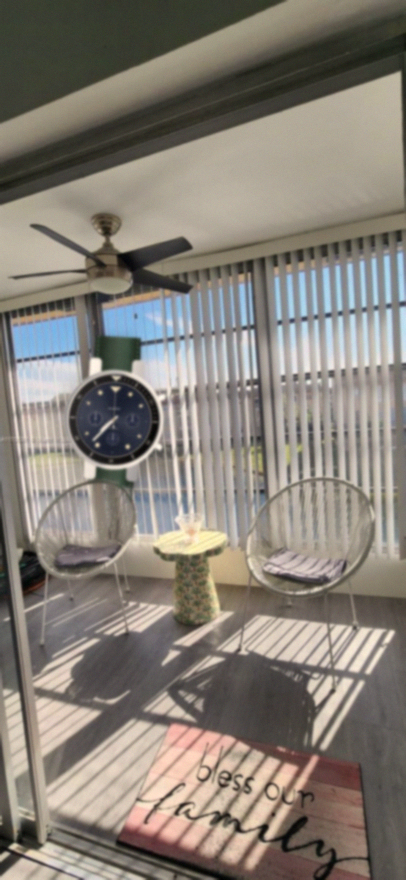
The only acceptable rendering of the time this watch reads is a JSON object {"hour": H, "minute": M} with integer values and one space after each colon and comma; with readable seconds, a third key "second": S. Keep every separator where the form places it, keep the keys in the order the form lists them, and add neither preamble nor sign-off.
{"hour": 7, "minute": 37}
